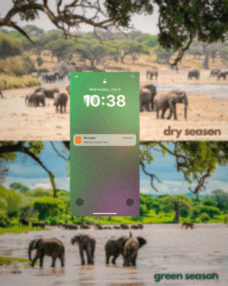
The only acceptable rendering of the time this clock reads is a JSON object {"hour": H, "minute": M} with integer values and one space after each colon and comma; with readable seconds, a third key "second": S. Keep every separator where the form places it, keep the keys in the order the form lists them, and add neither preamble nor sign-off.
{"hour": 10, "minute": 38}
